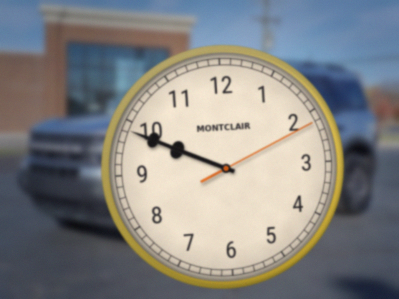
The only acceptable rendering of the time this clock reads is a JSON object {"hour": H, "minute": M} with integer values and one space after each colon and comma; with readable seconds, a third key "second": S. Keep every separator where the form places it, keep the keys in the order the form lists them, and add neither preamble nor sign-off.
{"hour": 9, "minute": 49, "second": 11}
